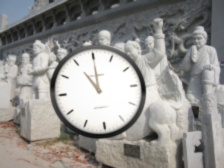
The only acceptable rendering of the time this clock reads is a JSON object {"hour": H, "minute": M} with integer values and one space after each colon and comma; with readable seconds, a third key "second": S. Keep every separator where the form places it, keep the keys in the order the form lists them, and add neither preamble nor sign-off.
{"hour": 11, "minute": 0}
